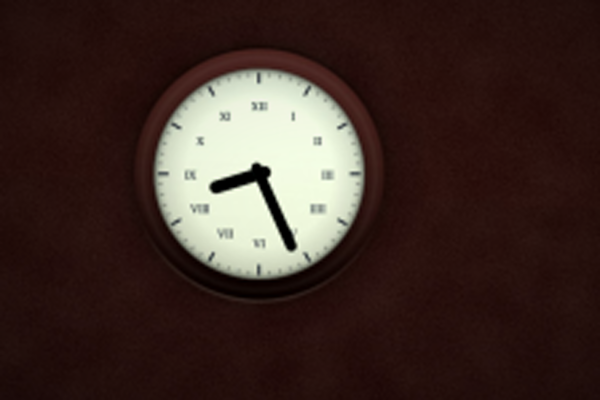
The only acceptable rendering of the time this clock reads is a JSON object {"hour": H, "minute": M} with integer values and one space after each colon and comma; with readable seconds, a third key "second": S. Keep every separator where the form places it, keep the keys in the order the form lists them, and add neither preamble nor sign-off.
{"hour": 8, "minute": 26}
